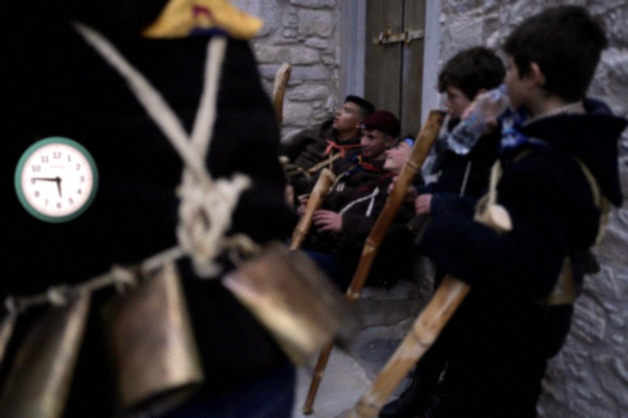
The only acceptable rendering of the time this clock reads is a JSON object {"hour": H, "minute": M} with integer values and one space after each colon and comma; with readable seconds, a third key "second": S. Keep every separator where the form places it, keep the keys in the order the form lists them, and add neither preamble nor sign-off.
{"hour": 5, "minute": 46}
